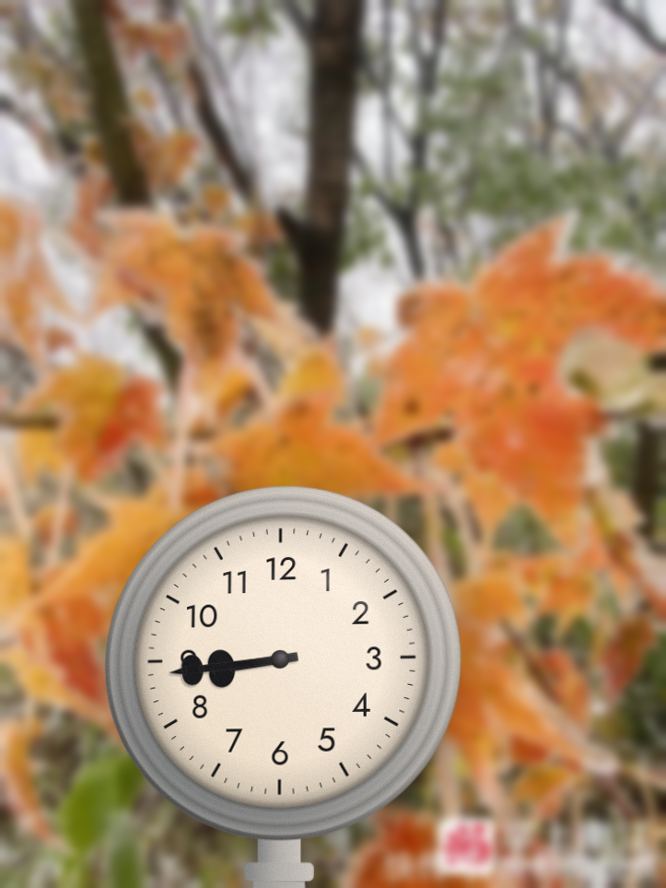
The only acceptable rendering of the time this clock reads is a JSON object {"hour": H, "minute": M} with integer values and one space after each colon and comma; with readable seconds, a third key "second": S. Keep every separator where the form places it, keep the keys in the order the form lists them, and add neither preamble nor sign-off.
{"hour": 8, "minute": 44}
